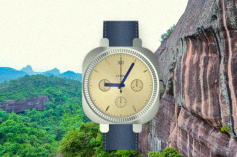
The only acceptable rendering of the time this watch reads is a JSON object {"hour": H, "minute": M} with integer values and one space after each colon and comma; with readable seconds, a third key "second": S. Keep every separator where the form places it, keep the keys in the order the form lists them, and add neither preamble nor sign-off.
{"hour": 9, "minute": 5}
